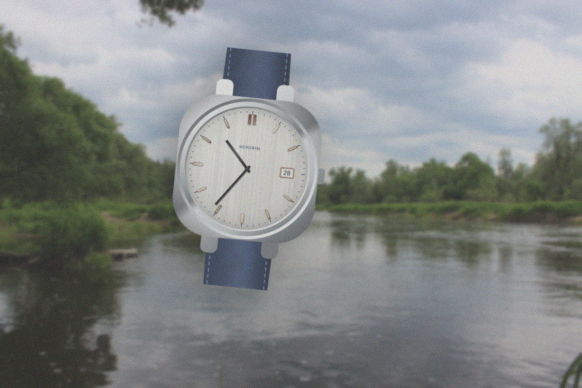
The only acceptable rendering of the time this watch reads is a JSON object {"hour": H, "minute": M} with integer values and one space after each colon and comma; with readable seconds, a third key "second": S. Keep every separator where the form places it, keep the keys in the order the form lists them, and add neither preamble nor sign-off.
{"hour": 10, "minute": 36}
